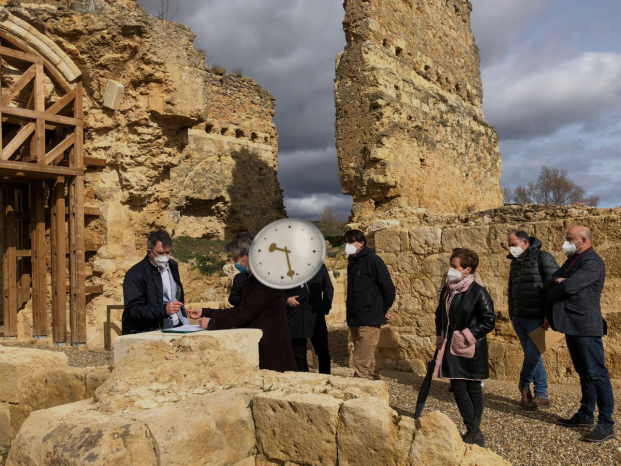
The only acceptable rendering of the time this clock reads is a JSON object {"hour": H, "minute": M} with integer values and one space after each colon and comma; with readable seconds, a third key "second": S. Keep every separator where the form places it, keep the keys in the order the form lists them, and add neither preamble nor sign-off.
{"hour": 9, "minute": 27}
